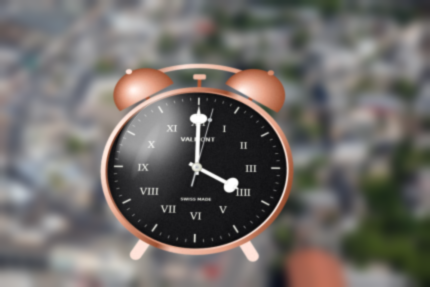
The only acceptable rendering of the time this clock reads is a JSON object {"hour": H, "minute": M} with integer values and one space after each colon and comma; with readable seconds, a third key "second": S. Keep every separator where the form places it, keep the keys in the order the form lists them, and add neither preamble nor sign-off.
{"hour": 4, "minute": 0, "second": 2}
